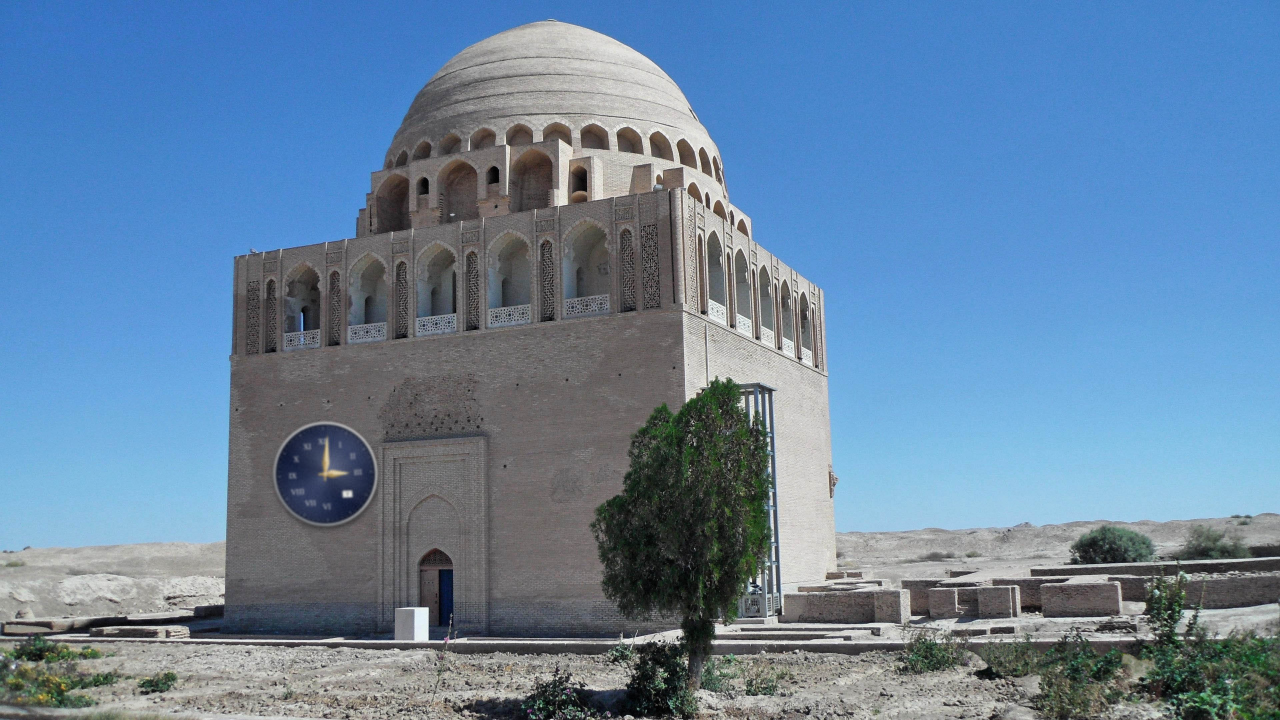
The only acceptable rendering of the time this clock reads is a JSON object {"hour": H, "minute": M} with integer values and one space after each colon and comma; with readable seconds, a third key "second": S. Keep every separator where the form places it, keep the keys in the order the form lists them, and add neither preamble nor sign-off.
{"hour": 3, "minute": 1}
